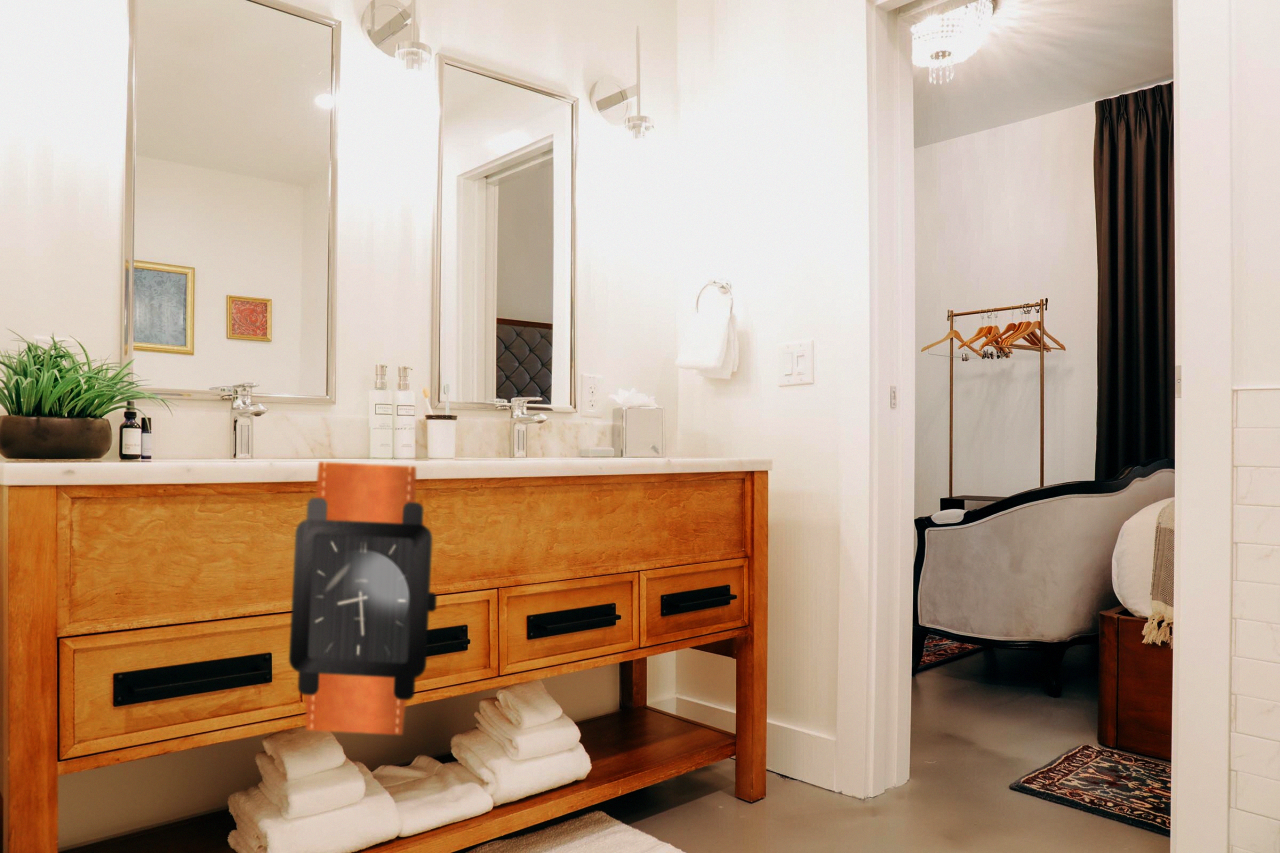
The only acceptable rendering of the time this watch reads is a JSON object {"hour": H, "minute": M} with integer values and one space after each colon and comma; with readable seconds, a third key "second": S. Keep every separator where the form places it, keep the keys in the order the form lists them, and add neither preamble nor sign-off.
{"hour": 8, "minute": 29}
